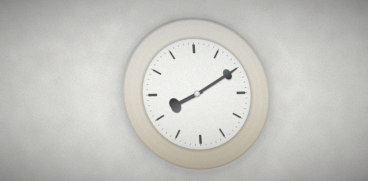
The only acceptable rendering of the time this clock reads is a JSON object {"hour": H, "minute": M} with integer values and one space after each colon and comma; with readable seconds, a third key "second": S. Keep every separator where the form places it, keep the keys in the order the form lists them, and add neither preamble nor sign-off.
{"hour": 8, "minute": 10}
